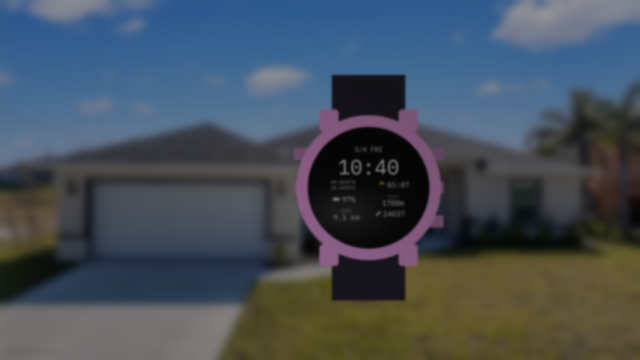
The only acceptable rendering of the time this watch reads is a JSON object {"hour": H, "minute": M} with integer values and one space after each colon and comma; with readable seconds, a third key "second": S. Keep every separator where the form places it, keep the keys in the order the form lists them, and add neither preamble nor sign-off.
{"hour": 10, "minute": 40}
